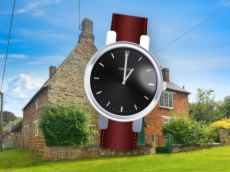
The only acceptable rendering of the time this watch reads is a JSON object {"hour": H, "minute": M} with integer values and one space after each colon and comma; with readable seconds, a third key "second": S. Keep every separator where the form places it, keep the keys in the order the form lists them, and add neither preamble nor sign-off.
{"hour": 1, "minute": 0}
